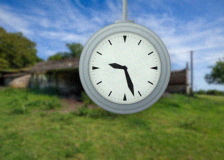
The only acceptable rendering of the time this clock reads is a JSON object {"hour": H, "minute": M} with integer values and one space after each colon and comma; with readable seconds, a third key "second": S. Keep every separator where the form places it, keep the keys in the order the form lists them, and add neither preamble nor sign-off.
{"hour": 9, "minute": 27}
